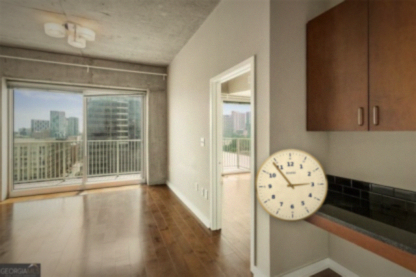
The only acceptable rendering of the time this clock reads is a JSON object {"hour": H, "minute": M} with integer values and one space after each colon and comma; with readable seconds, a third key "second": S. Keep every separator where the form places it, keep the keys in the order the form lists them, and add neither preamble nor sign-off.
{"hour": 2, "minute": 54}
